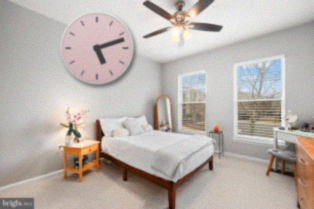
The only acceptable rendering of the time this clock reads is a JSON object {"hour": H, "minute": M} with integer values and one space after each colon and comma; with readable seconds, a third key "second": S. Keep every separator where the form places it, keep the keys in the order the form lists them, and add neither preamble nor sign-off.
{"hour": 5, "minute": 12}
